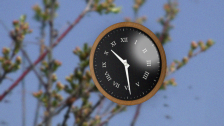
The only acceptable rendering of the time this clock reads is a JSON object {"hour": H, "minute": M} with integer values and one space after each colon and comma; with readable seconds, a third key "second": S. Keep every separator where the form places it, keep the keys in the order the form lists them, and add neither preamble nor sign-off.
{"hour": 10, "minute": 29}
